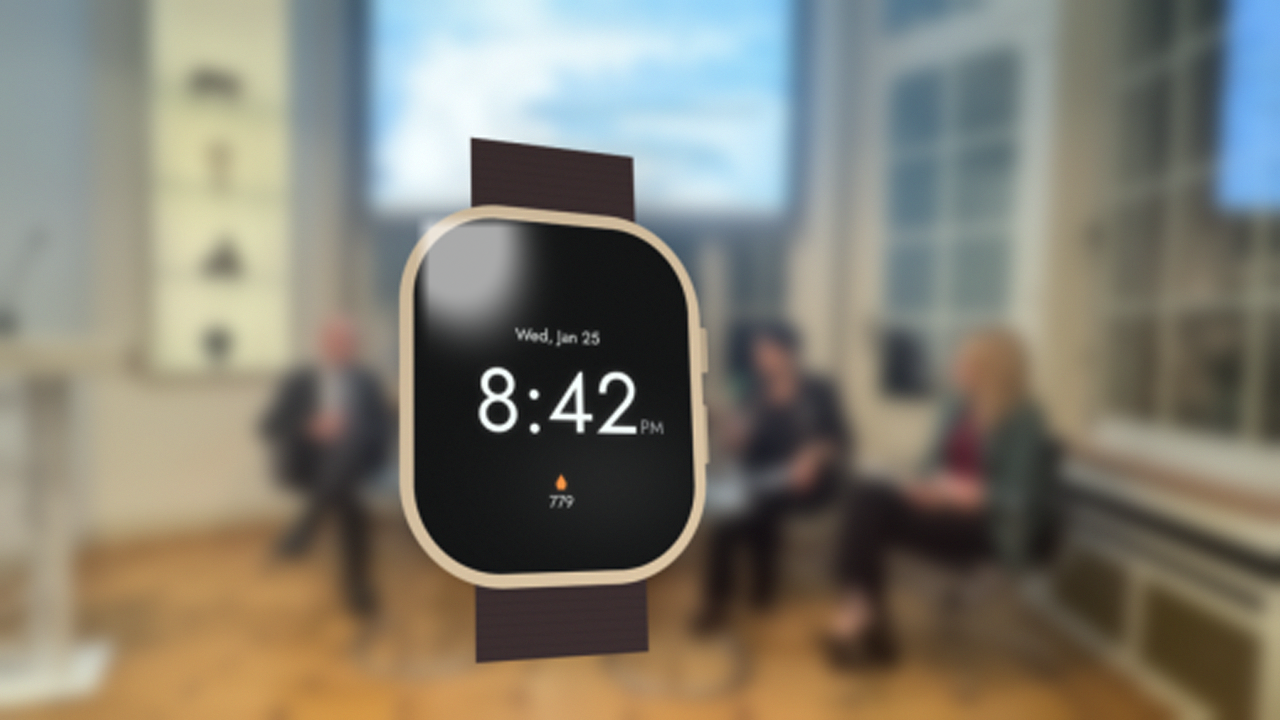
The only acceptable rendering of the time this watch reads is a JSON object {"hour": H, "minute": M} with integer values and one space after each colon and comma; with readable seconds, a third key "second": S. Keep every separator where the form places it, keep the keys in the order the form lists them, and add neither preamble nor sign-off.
{"hour": 8, "minute": 42}
